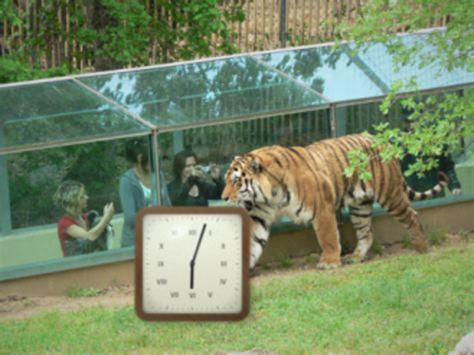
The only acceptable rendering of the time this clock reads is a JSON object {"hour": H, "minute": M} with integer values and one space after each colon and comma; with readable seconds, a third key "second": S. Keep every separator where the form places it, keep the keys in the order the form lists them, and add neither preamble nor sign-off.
{"hour": 6, "minute": 3}
